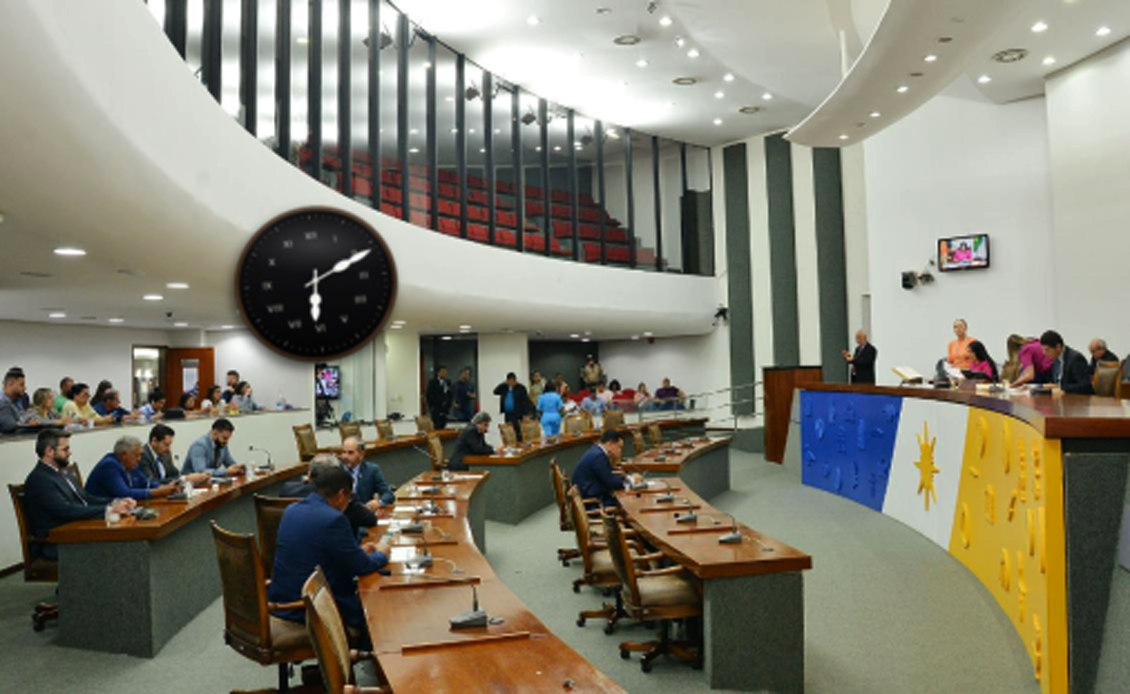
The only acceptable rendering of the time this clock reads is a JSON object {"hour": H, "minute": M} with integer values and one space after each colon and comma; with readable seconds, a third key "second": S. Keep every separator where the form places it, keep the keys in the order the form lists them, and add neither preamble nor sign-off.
{"hour": 6, "minute": 11}
